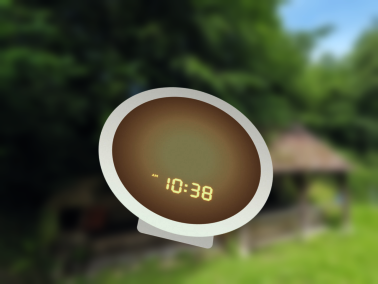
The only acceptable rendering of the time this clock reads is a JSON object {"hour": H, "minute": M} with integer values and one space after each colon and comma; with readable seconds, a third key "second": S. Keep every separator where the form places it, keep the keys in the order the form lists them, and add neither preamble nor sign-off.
{"hour": 10, "minute": 38}
